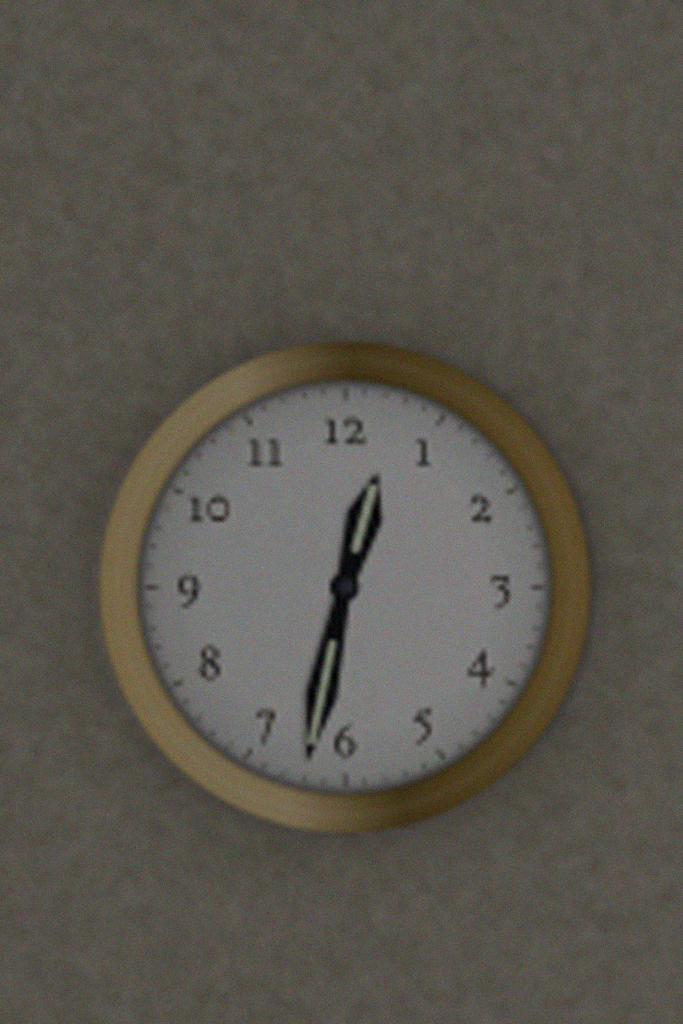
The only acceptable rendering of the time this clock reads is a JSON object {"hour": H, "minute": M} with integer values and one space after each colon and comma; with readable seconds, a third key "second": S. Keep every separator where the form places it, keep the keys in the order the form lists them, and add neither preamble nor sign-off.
{"hour": 12, "minute": 32}
